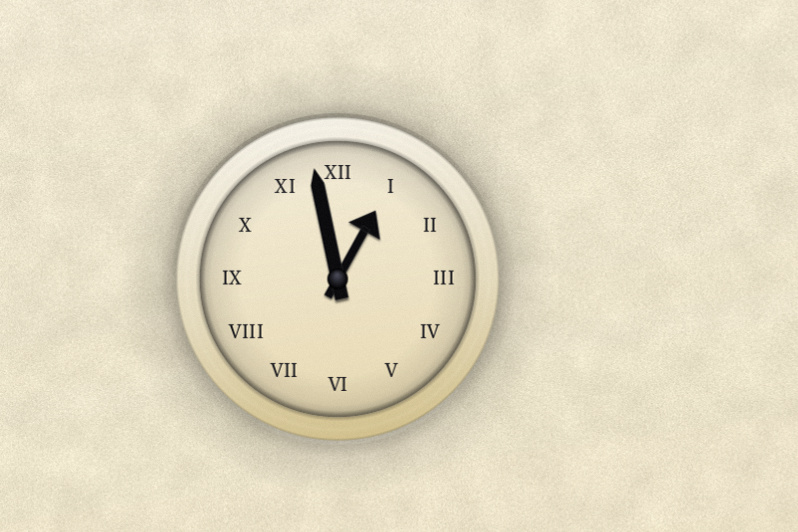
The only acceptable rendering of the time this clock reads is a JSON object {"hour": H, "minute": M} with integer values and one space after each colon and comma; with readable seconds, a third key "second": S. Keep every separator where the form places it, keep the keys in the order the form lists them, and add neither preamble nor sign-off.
{"hour": 12, "minute": 58}
